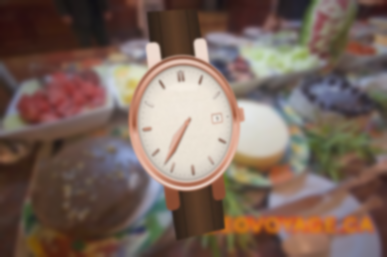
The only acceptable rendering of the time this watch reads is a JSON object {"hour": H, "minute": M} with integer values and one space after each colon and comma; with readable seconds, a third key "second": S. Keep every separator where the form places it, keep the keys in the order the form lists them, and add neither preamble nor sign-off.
{"hour": 7, "minute": 37}
